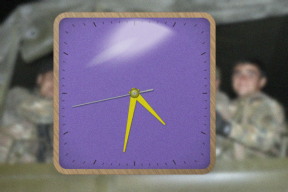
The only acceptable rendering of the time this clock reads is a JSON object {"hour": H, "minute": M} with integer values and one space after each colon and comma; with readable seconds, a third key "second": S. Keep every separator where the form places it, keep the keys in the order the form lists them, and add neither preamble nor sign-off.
{"hour": 4, "minute": 31, "second": 43}
